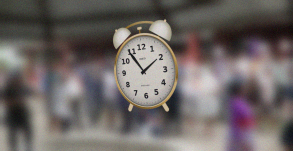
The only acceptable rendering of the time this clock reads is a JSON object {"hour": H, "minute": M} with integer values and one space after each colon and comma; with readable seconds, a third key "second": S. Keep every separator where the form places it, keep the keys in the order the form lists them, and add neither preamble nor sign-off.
{"hour": 1, "minute": 54}
